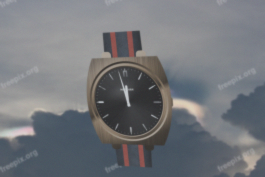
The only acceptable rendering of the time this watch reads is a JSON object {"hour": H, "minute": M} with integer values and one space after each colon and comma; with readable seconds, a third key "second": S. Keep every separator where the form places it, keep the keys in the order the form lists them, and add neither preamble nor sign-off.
{"hour": 11, "minute": 58}
